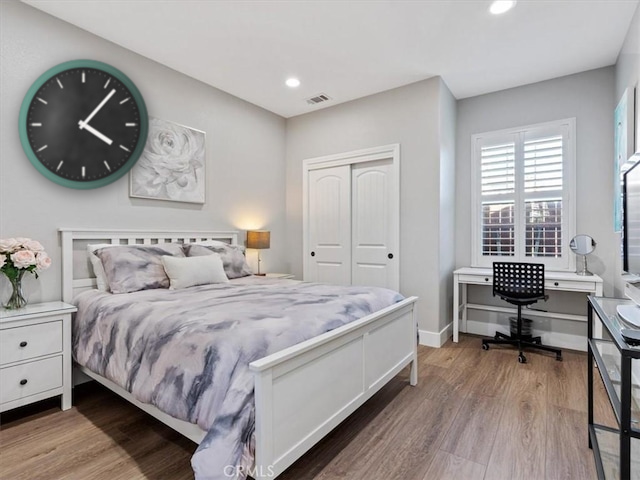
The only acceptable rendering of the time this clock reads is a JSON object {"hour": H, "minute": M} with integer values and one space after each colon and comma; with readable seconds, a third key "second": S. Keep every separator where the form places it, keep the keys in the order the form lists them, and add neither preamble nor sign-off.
{"hour": 4, "minute": 7}
